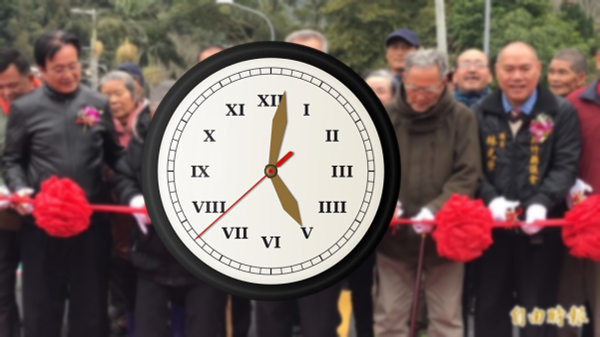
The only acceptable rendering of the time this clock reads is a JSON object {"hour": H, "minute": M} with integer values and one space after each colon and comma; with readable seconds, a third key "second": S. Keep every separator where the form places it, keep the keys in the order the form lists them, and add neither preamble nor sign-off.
{"hour": 5, "minute": 1, "second": 38}
